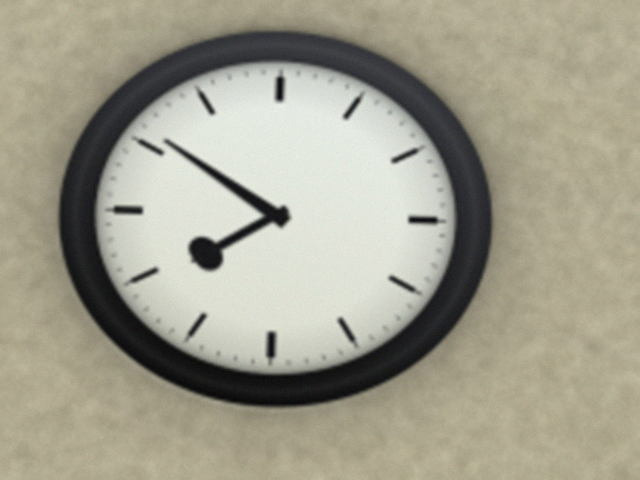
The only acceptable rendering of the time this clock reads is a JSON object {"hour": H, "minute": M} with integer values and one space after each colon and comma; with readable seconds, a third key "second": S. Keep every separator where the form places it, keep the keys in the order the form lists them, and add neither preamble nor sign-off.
{"hour": 7, "minute": 51}
